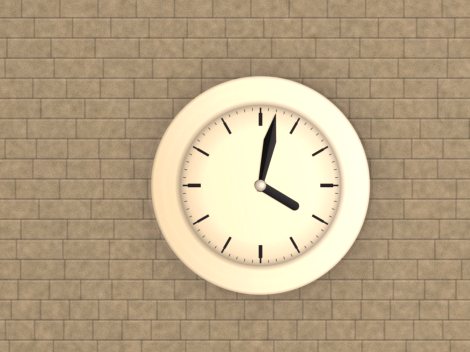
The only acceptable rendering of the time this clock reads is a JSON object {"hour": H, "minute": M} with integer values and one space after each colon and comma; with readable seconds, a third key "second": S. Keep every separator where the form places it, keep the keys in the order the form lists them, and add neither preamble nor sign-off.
{"hour": 4, "minute": 2}
